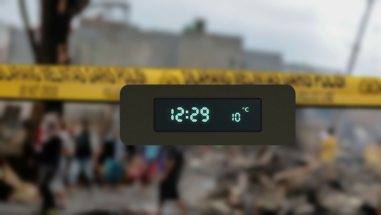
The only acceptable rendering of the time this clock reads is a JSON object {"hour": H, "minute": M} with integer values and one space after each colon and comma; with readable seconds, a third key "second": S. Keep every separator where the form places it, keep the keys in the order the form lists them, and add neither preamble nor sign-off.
{"hour": 12, "minute": 29}
